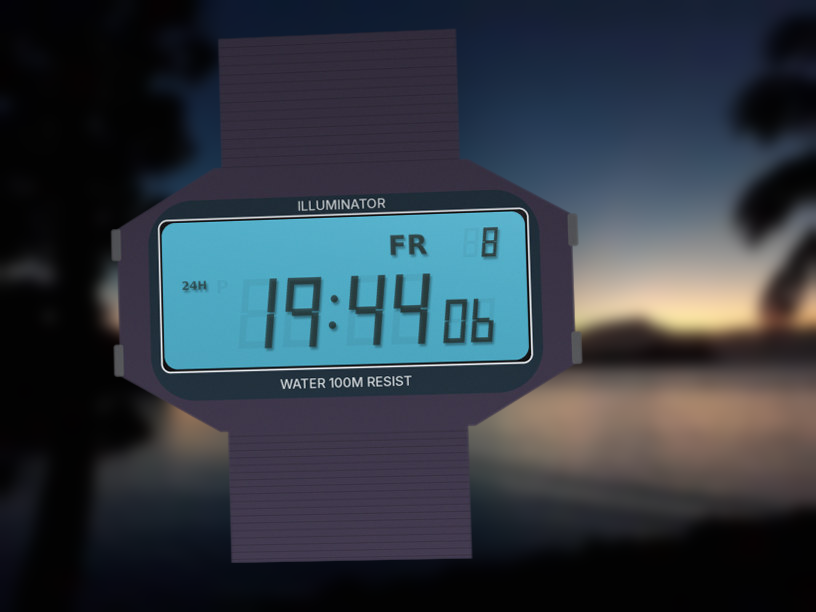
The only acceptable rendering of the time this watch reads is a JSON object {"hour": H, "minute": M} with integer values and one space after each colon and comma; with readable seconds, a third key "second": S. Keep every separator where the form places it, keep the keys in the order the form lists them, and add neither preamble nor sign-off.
{"hour": 19, "minute": 44, "second": 6}
